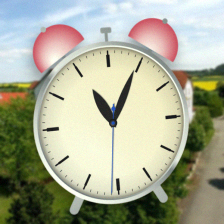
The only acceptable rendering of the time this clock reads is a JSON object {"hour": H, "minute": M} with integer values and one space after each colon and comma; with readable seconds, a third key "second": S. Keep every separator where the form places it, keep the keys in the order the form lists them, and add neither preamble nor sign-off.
{"hour": 11, "minute": 4, "second": 31}
